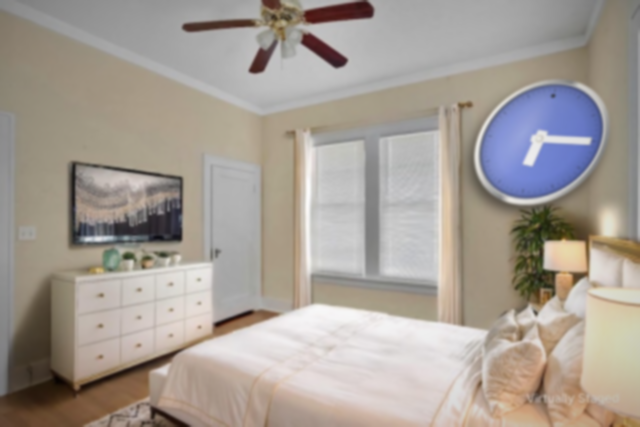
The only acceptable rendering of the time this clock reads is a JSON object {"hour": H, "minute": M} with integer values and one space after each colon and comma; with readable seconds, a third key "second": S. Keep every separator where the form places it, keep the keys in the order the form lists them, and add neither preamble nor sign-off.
{"hour": 6, "minute": 15}
